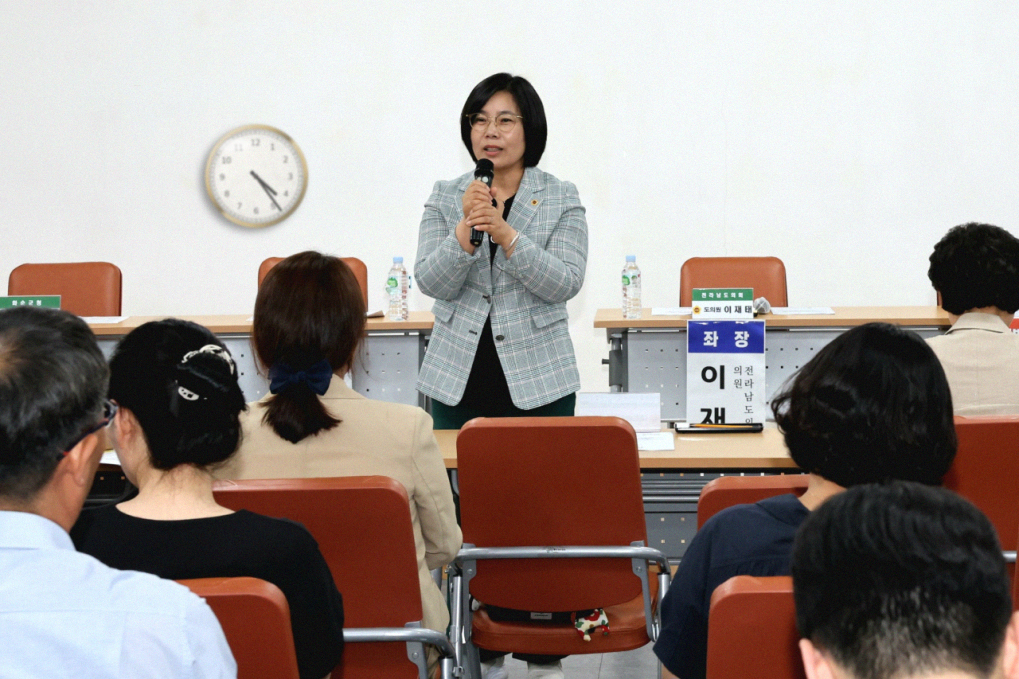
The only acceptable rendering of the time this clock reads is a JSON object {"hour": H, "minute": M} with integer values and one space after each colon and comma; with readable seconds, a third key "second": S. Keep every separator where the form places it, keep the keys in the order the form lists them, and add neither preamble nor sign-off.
{"hour": 4, "minute": 24}
